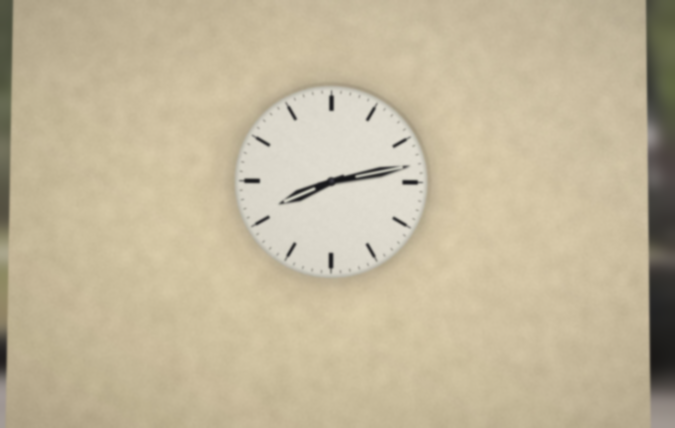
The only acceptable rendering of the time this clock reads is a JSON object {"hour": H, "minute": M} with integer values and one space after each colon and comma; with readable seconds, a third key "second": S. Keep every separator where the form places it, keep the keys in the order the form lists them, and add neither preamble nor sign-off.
{"hour": 8, "minute": 13}
